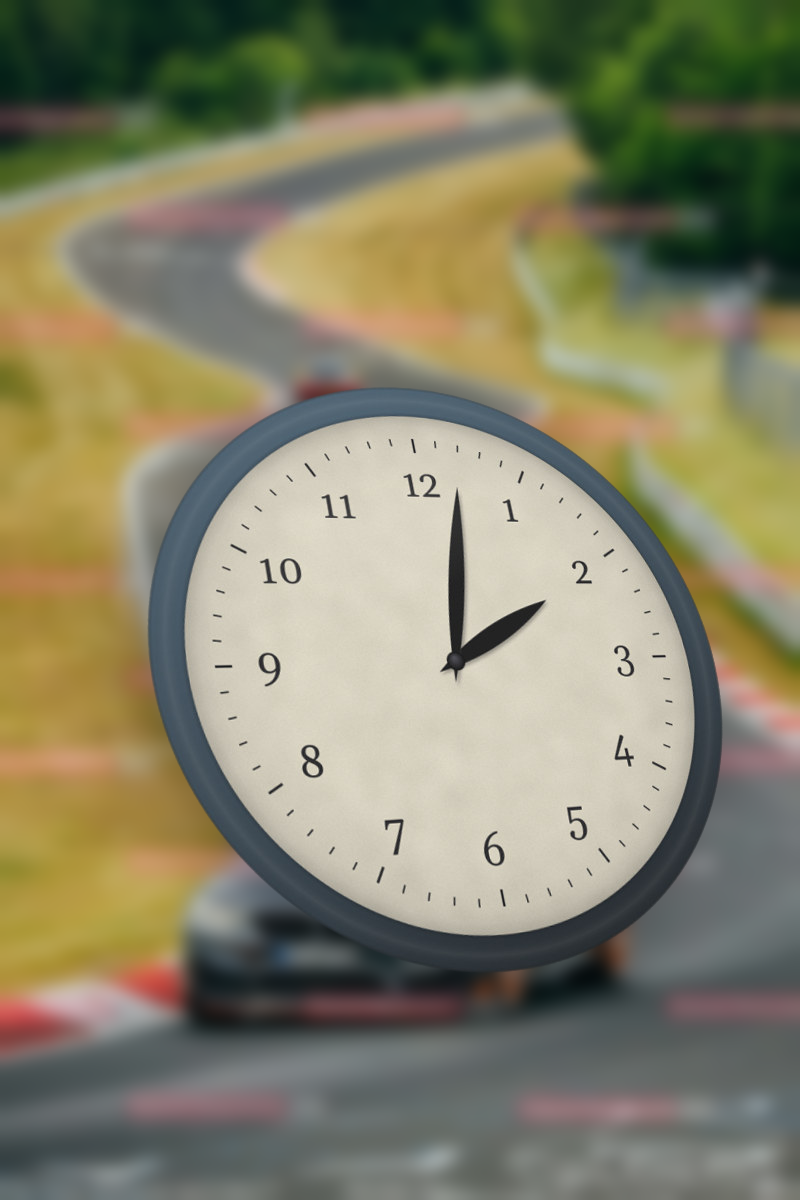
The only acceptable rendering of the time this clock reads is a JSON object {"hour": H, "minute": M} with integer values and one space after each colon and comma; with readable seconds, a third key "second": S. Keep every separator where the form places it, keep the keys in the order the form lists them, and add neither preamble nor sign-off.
{"hour": 2, "minute": 2}
